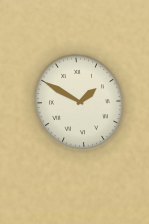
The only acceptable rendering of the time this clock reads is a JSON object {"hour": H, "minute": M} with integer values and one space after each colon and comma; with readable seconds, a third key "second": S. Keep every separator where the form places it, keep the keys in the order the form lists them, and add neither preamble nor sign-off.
{"hour": 1, "minute": 50}
